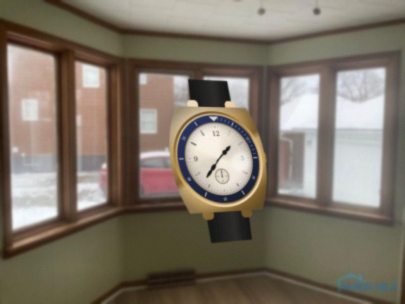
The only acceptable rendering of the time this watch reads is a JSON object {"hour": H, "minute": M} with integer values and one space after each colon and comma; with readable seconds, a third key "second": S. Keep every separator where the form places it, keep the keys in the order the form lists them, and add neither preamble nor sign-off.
{"hour": 1, "minute": 37}
